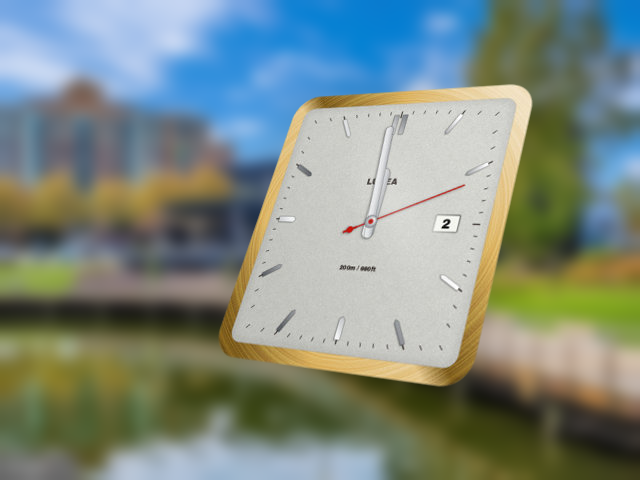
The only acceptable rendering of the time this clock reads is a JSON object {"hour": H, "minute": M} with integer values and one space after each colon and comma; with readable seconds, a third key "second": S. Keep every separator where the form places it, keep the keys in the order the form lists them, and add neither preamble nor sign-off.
{"hour": 11, "minute": 59, "second": 11}
